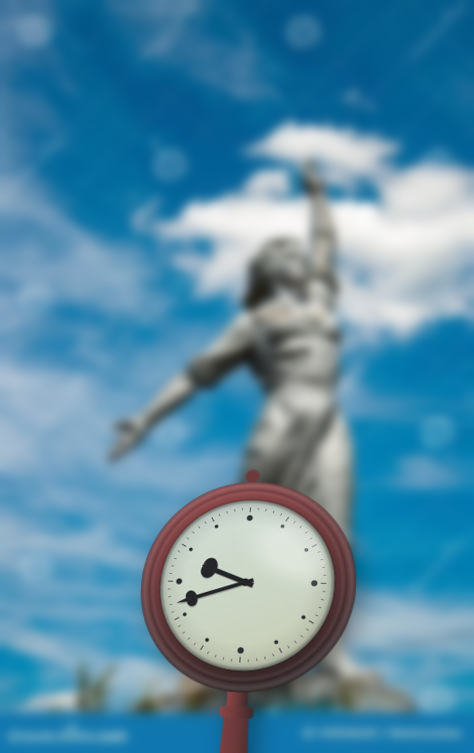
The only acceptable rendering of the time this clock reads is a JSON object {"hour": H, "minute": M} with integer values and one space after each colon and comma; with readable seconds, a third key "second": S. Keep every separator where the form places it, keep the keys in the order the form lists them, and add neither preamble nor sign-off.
{"hour": 9, "minute": 42}
